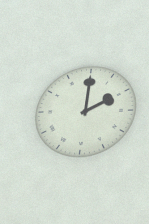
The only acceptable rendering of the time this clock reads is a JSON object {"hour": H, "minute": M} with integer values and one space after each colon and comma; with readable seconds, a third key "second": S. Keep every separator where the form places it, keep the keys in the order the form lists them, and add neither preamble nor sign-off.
{"hour": 2, "minute": 0}
